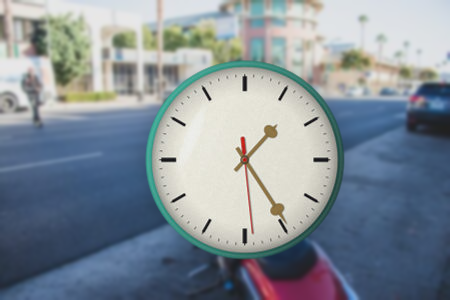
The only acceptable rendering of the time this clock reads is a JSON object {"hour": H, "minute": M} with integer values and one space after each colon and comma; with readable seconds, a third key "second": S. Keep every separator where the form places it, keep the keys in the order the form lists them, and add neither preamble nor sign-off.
{"hour": 1, "minute": 24, "second": 29}
